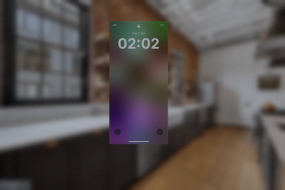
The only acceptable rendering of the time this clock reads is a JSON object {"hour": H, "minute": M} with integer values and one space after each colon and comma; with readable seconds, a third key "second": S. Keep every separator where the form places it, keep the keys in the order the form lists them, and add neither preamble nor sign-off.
{"hour": 2, "minute": 2}
